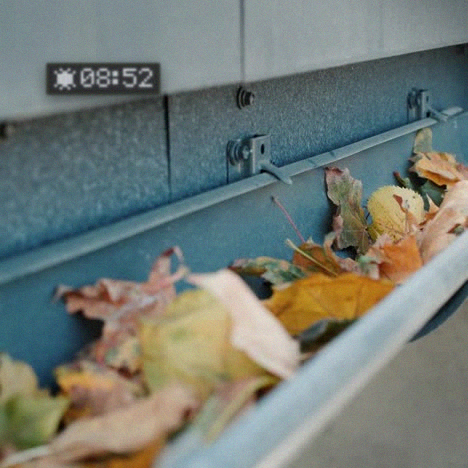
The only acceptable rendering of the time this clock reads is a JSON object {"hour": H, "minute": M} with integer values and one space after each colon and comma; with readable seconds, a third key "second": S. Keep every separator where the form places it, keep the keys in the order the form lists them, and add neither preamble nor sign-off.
{"hour": 8, "minute": 52}
